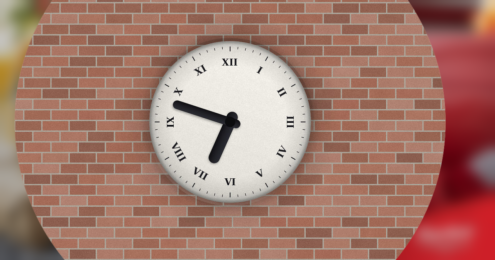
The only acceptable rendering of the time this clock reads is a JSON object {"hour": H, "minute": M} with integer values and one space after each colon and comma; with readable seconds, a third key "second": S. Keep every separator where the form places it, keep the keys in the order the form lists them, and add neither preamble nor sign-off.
{"hour": 6, "minute": 48}
